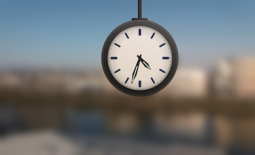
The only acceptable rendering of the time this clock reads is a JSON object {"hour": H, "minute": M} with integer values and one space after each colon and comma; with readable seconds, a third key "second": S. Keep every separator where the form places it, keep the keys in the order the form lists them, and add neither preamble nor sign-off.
{"hour": 4, "minute": 33}
